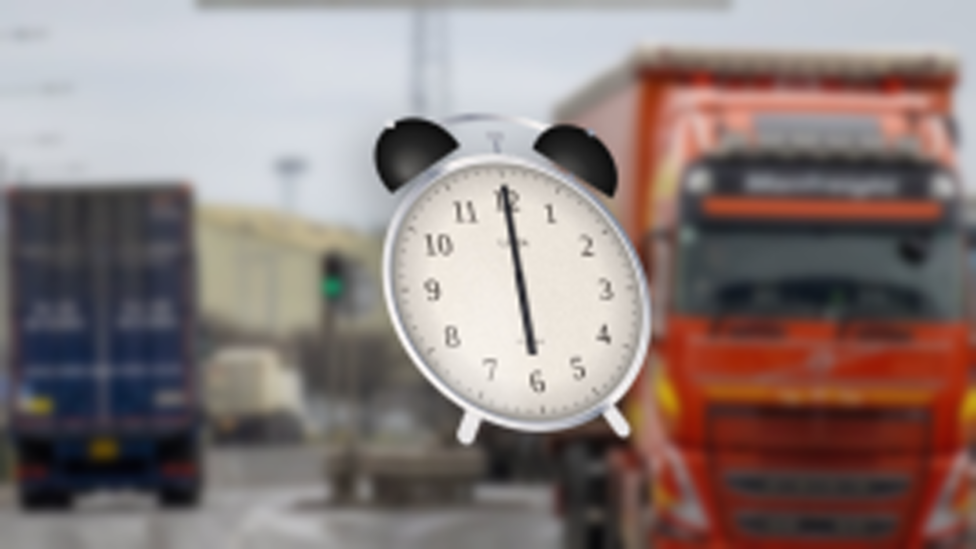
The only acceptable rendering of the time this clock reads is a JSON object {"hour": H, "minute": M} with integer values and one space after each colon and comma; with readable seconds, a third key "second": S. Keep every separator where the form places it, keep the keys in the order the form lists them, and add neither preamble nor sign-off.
{"hour": 6, "minute": 0}
